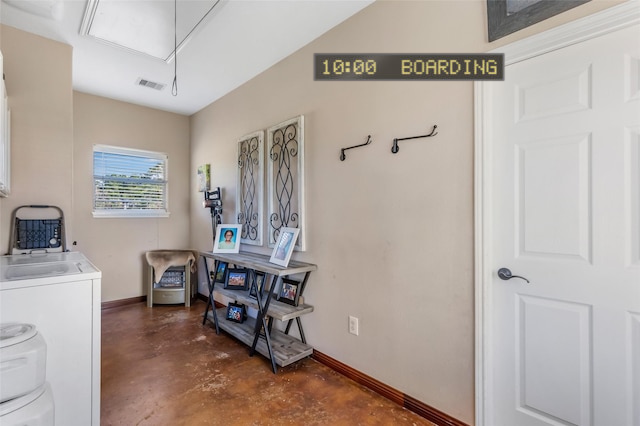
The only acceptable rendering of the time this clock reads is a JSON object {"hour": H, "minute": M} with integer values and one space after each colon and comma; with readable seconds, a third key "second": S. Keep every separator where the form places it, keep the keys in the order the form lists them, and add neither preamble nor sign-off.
{"hour": 10, "minute": 0}
